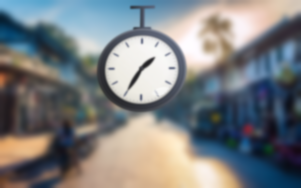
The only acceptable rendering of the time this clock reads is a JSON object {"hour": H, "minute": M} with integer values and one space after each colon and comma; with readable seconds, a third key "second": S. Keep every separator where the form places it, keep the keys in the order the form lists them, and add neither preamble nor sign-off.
{"hour": 1, "minute": 35}
